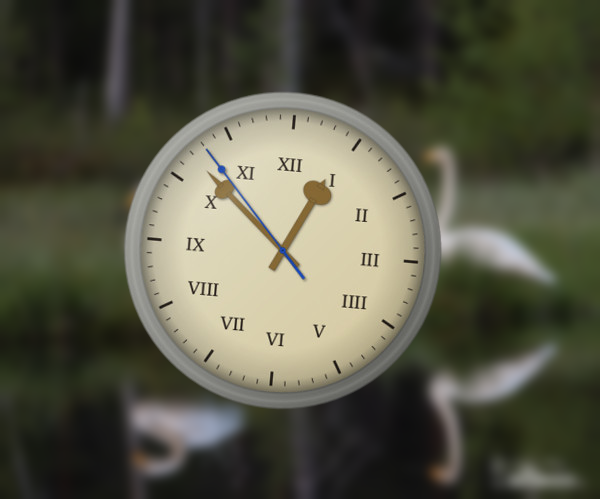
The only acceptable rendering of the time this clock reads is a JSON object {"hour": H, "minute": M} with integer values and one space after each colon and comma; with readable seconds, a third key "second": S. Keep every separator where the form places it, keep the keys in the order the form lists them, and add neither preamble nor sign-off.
{"hour": 12, "minute": 51, "second": 53}
